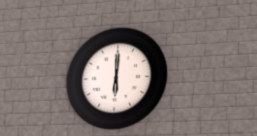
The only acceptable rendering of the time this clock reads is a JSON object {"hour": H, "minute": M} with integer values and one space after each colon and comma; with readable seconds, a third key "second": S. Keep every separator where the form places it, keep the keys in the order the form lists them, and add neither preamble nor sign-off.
{"hour": 6, "minute": 0}
